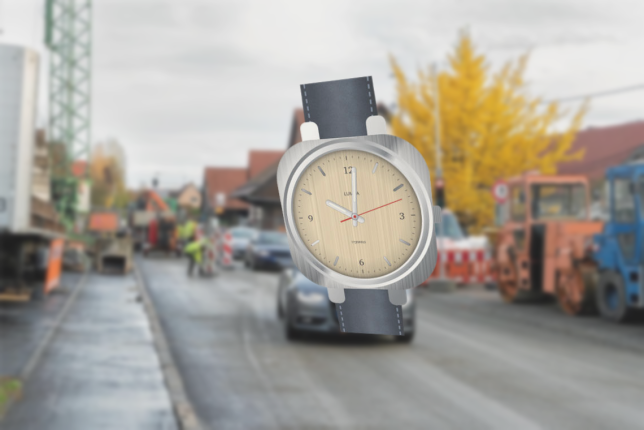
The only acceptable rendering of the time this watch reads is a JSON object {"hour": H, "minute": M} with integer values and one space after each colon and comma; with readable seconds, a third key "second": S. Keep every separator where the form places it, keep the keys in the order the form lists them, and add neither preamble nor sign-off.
{"hour": 10, "minute": 1, "second": 12}
